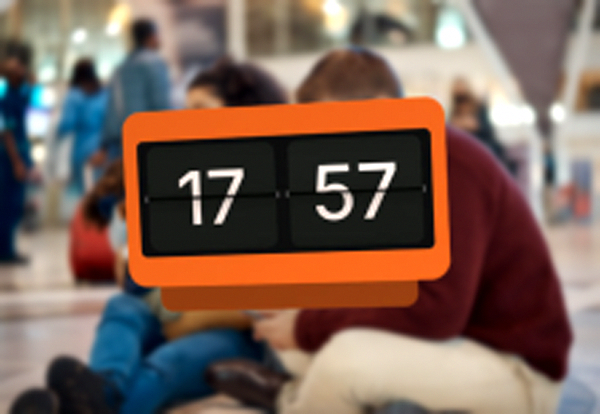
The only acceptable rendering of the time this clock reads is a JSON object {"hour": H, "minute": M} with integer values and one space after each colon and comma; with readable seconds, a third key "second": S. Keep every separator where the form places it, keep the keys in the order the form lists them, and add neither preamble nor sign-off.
{"hour": 17, "minute": 57}
